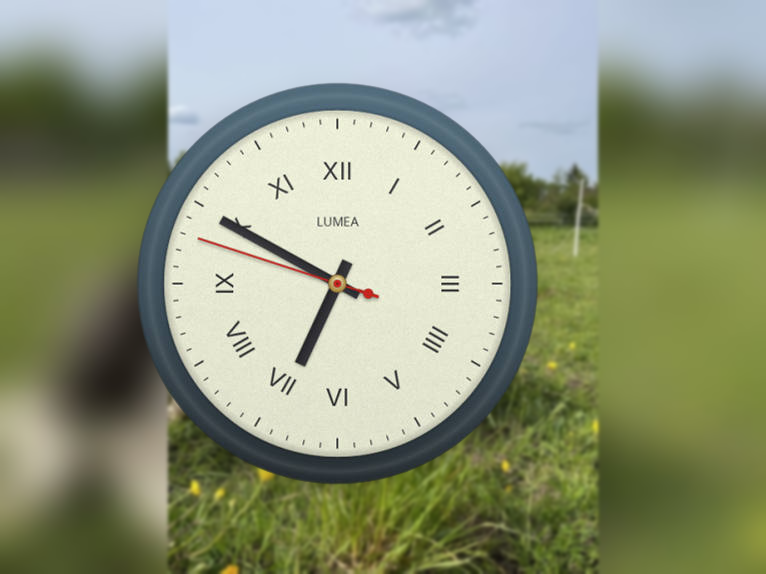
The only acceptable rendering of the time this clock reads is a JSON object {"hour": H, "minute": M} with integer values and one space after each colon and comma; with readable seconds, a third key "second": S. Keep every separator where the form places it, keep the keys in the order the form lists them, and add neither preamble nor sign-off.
{"hour": 6, "minute": 49, "second": 48}
